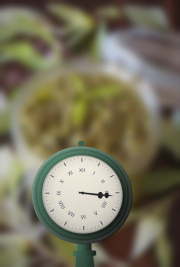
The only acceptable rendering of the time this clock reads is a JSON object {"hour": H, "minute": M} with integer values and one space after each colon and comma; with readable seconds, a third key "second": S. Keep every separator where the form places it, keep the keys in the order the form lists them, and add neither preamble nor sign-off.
{"hour": 3, "minute": 16}
